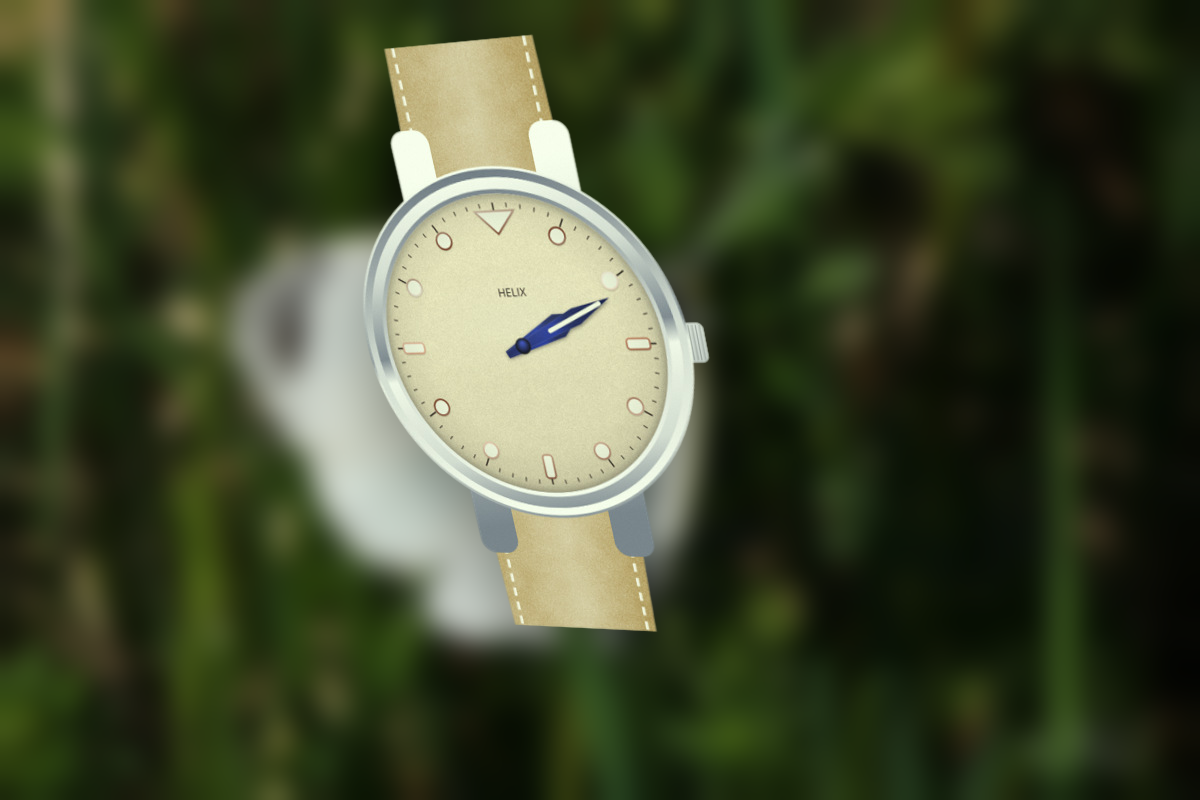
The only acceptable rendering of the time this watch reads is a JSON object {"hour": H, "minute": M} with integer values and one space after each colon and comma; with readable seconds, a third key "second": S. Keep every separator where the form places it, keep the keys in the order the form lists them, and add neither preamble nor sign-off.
{"hour": 2, "minute": 11}
